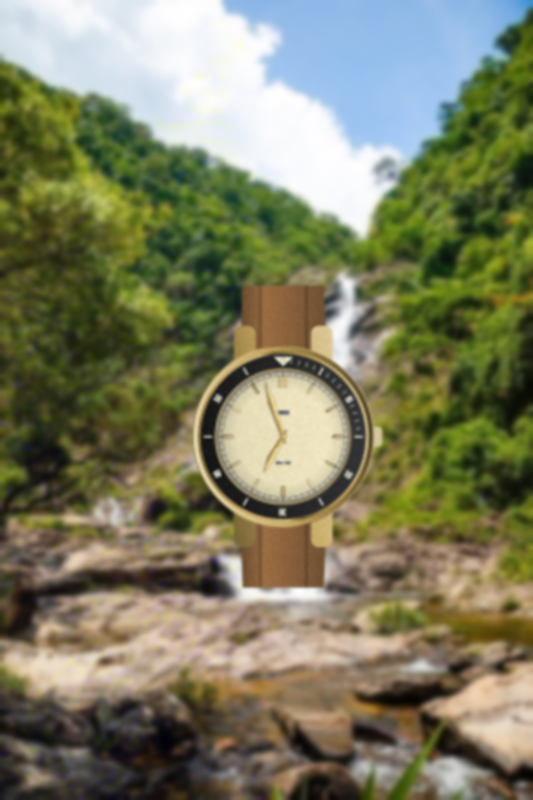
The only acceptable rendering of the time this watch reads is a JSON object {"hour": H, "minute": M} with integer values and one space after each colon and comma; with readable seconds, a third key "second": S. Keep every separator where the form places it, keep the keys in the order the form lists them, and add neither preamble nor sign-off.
{"hour": 6, "minute": 57}
